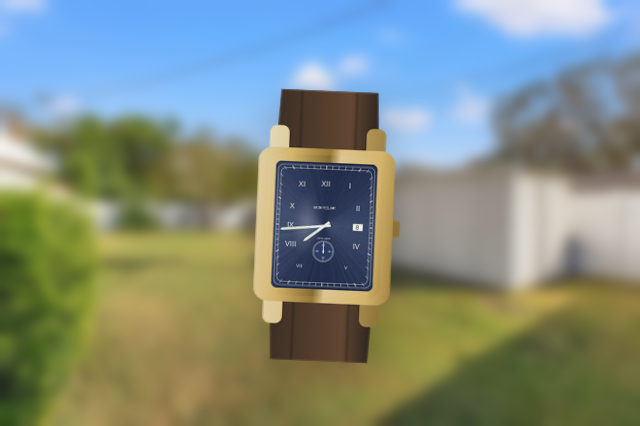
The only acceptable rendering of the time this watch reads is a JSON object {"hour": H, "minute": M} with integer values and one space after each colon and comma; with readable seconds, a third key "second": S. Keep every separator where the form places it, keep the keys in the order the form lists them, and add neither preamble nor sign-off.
{"hour": 7, "minute": 44}
